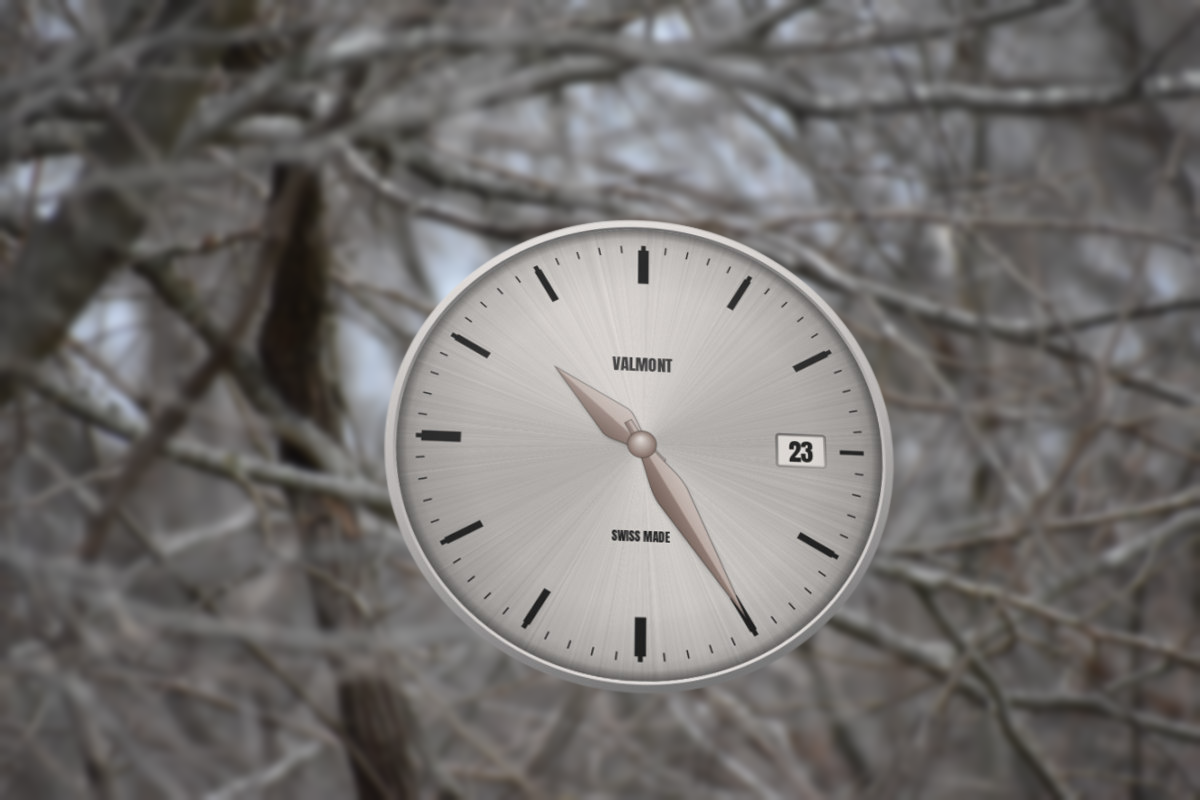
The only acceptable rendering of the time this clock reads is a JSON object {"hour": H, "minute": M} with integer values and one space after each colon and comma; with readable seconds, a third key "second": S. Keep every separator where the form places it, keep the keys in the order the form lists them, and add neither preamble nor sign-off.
{"hour": 10, "minute": 25}
